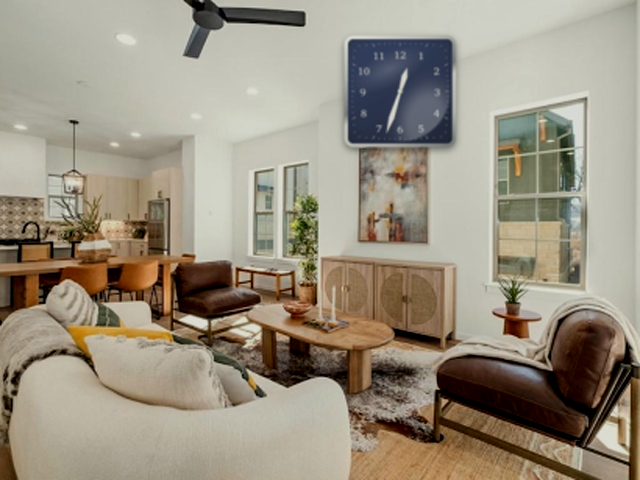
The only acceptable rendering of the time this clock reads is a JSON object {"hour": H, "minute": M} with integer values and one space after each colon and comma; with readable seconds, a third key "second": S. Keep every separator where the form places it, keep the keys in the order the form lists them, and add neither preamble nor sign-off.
{"hour": 12, "minute": 33}
